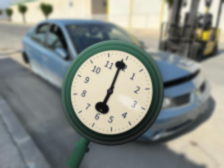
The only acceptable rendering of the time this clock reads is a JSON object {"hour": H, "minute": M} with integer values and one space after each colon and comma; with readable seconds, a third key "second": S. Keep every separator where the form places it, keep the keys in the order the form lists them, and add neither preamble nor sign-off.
{"hour": 5, "minute": 59}
